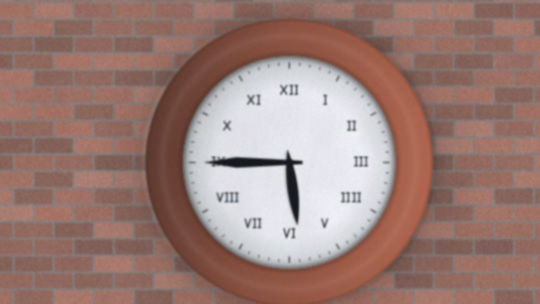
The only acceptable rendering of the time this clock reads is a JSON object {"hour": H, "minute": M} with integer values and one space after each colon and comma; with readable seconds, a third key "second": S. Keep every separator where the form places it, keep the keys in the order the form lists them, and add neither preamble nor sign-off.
{"hour": 5, "minute": 45}
